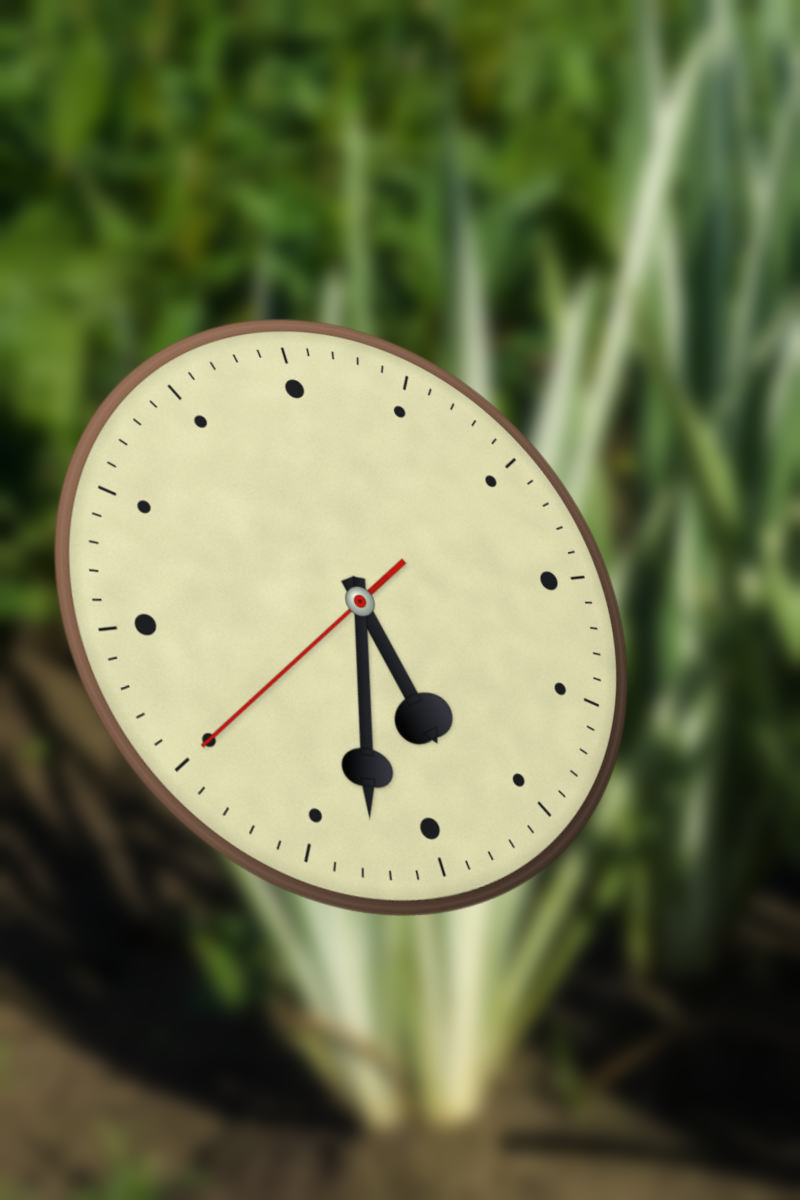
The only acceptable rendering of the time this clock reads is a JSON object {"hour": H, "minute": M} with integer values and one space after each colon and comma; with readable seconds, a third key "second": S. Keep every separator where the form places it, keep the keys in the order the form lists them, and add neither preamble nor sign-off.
{"hour": 5, "minute": 32, "second": 40}
